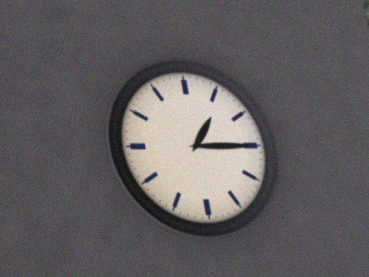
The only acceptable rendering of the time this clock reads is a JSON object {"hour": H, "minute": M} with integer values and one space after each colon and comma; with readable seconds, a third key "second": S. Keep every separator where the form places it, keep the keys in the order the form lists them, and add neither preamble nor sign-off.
{"hour": 1, "minute": 15}
